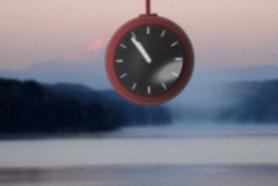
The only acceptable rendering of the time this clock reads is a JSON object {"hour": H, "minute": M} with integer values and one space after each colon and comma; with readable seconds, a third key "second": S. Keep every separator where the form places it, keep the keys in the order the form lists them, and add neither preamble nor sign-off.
{"hour": 10, "minute": 54}
